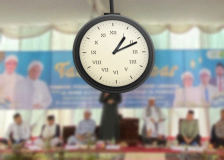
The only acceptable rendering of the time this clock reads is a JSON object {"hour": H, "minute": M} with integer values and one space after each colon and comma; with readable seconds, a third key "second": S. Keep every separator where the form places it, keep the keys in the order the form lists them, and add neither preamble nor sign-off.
{"hour": 1, "minute": 11}
